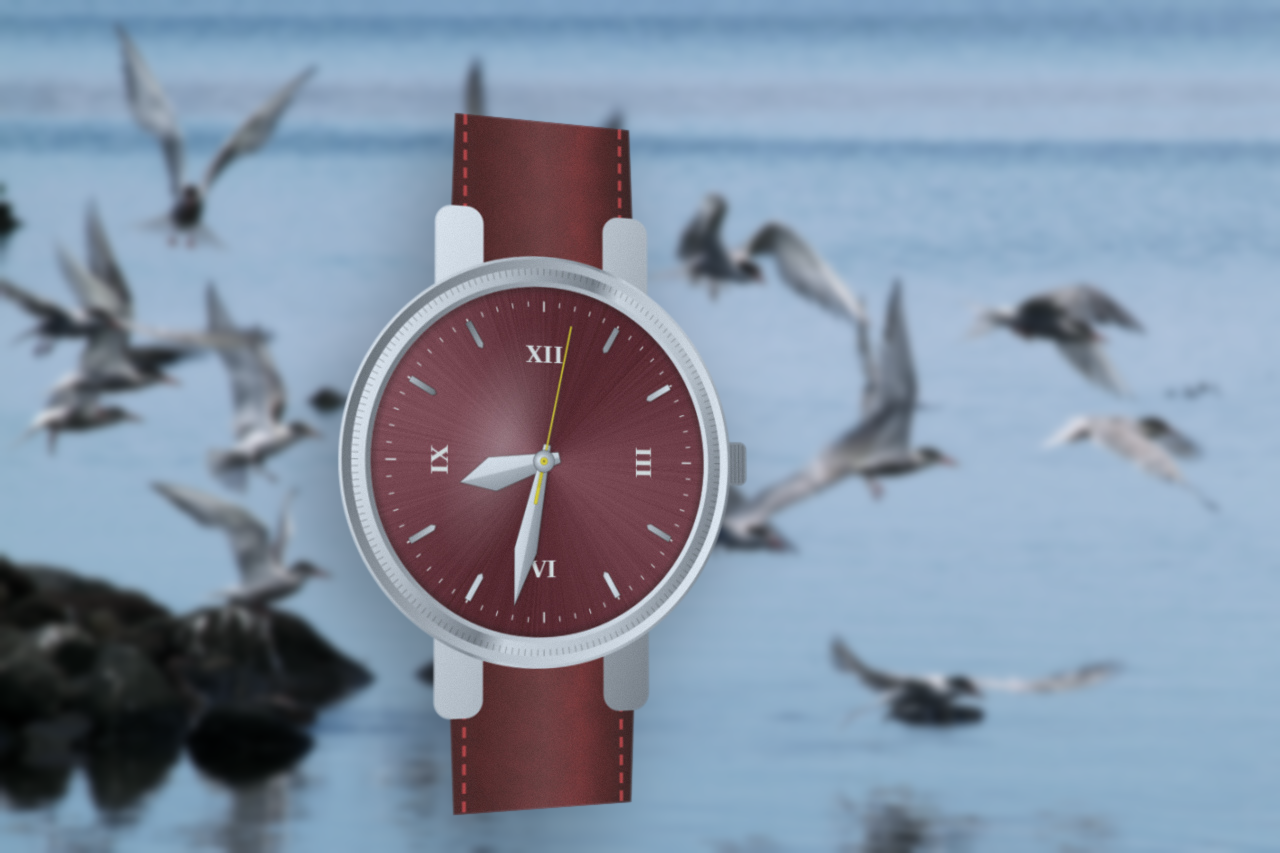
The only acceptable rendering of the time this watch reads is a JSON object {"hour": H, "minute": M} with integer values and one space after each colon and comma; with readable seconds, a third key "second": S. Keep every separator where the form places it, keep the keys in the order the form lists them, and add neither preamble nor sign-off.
{"hour": 8, "minute": 32, "second": 2}
